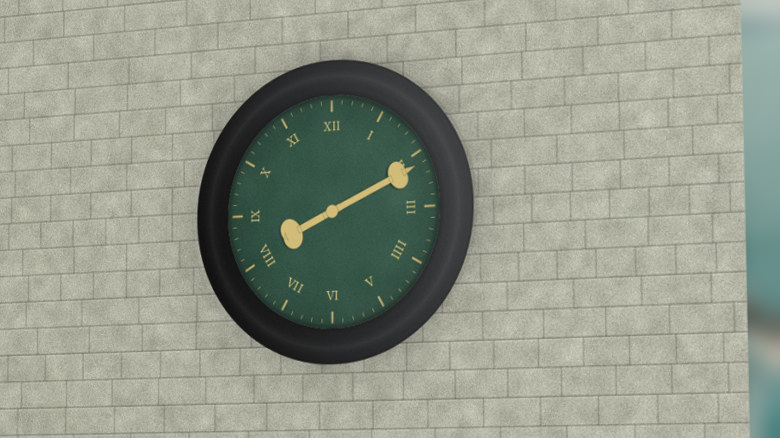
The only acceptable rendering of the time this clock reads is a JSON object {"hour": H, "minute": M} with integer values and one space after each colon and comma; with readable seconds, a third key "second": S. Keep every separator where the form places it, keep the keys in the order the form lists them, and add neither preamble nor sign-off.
{"hour": 8, "minute": 11}
